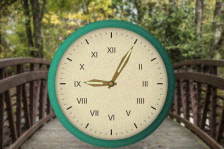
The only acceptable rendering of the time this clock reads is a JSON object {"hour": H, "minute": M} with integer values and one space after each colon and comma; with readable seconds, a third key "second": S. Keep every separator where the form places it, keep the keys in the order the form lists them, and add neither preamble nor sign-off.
{"hour": 9, "minute": 5}
